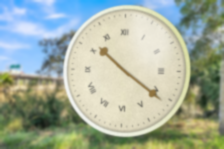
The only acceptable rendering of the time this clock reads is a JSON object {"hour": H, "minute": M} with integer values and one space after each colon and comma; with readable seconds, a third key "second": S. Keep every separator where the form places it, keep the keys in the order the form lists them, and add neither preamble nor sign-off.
{"hour": 10, "minute": 21}
